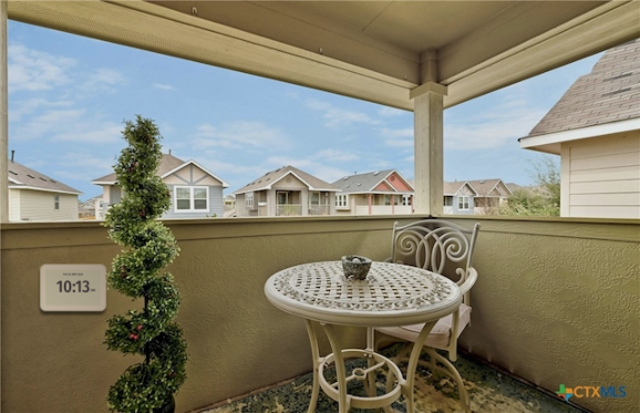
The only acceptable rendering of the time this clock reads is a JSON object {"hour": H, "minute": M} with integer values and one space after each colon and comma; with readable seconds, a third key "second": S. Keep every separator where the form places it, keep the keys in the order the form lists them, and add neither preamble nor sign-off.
{"hour": 10, "minute": 13}
